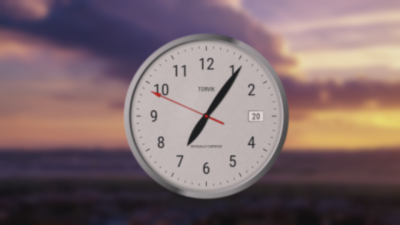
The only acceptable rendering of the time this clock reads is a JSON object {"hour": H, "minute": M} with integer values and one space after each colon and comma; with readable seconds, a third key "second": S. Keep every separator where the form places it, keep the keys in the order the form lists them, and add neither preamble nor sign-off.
{"hour": 7, "minute": 5, "second": 49}
